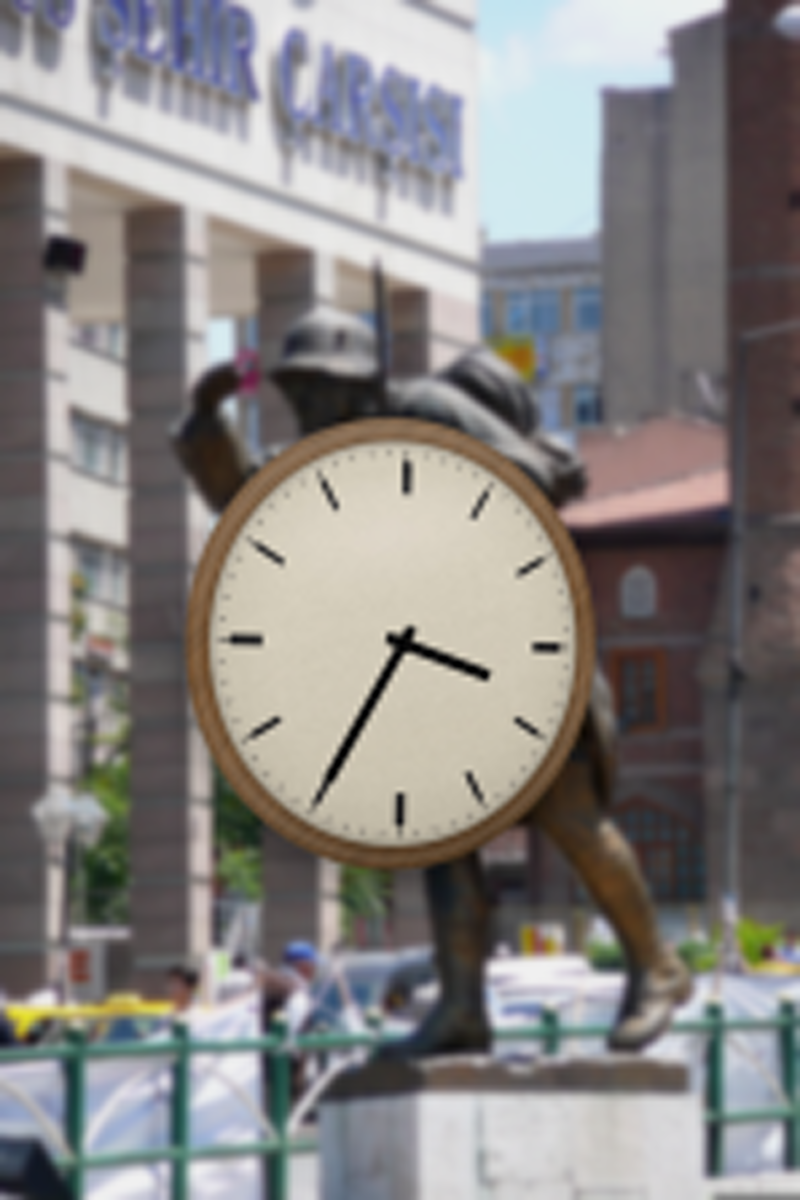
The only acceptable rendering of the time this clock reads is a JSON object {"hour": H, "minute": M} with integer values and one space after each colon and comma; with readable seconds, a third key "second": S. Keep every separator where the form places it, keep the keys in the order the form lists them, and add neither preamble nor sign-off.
{"hour": 3, "minute": 35}
